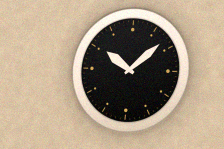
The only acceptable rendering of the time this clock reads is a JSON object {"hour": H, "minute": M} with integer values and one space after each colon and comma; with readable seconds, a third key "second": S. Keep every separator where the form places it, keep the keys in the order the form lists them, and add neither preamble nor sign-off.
{"hour": 10, "minute": 8}
